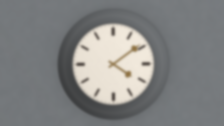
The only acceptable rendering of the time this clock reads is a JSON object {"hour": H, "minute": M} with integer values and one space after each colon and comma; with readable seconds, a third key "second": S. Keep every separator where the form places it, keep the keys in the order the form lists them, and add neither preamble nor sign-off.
{"hour": 4, "minute": 9}
